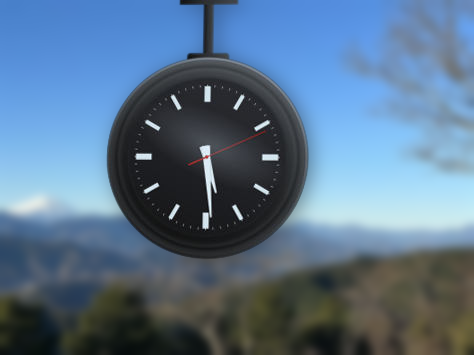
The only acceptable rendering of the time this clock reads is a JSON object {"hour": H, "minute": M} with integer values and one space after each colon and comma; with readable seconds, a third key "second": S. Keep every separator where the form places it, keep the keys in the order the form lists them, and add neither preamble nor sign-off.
{"hour": 5, "minute": 29, "second": 11}
